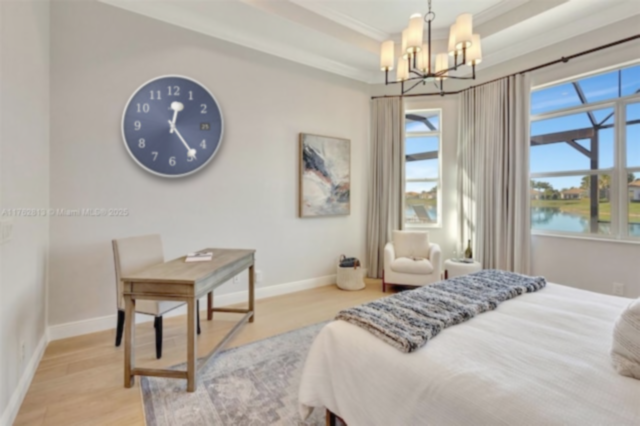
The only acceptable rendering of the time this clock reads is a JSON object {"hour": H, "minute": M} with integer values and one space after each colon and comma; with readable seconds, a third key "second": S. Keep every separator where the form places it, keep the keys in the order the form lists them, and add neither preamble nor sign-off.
{"hour": 12, "minute": 24}
